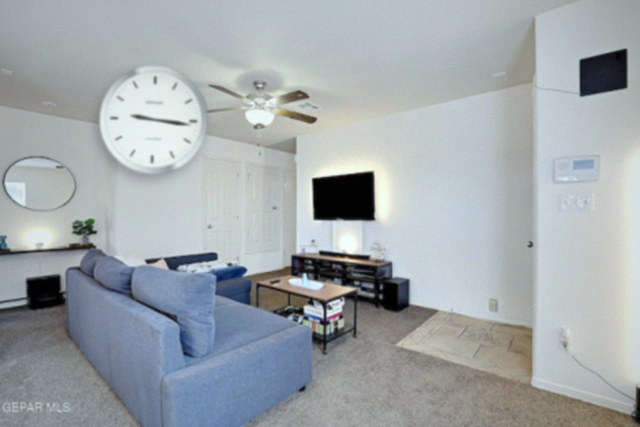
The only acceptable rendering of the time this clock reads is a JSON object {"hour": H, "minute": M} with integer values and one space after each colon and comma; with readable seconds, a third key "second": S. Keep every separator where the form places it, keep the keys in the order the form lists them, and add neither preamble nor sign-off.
{"hour": 9, "minute": 16}
